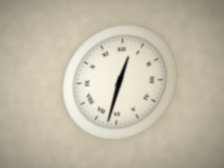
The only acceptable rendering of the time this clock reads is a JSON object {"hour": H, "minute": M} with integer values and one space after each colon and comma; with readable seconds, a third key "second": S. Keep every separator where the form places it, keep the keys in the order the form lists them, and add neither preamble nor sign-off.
{"hour": 12, "minute": 32}
